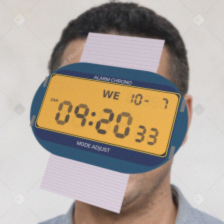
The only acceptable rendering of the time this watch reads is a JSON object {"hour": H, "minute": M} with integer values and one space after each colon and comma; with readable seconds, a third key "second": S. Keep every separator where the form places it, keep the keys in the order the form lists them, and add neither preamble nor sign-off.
{"hour": 9, "minute": 20, "second": 33}
